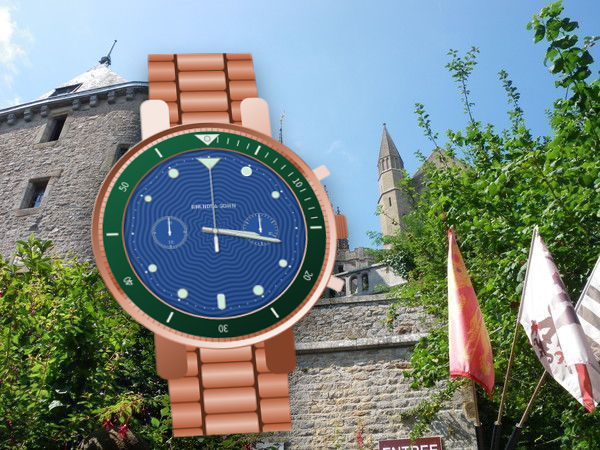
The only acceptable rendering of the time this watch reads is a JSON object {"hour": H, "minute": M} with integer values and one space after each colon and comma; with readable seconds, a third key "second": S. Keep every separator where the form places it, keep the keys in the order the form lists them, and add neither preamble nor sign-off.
{"hour": 3, "minute": 17}
